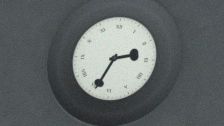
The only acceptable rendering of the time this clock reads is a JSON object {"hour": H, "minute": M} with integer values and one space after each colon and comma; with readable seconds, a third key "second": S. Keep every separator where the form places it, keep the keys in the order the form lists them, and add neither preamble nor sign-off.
{"hour": 2, "minute": 34}
